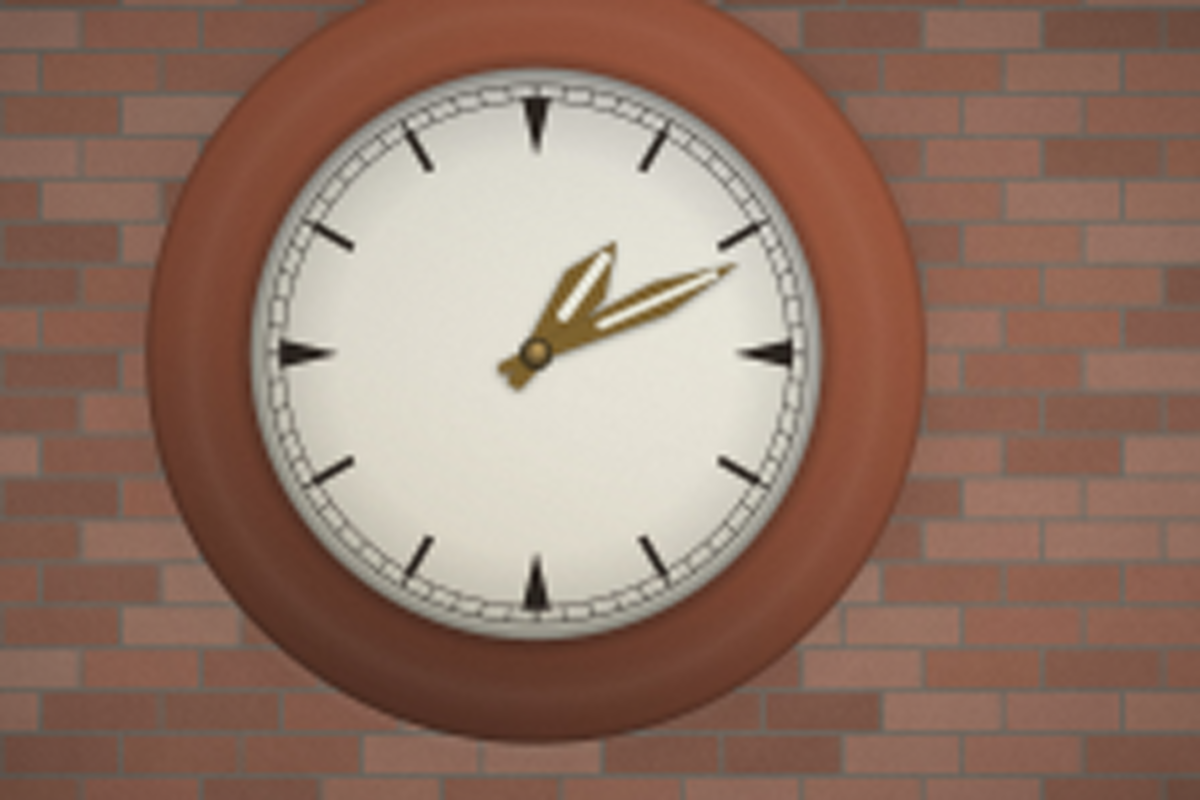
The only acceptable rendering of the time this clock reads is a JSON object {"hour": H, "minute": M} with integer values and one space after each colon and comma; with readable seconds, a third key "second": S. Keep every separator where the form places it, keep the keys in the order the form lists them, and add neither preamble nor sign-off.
{"hour": 1, "minute": 11}
